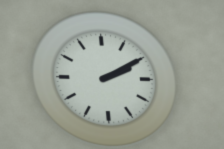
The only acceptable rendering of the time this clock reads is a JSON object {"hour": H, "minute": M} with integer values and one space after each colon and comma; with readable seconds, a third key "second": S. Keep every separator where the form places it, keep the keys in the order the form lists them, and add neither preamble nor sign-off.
{"hour": 2, "minute": 10}
